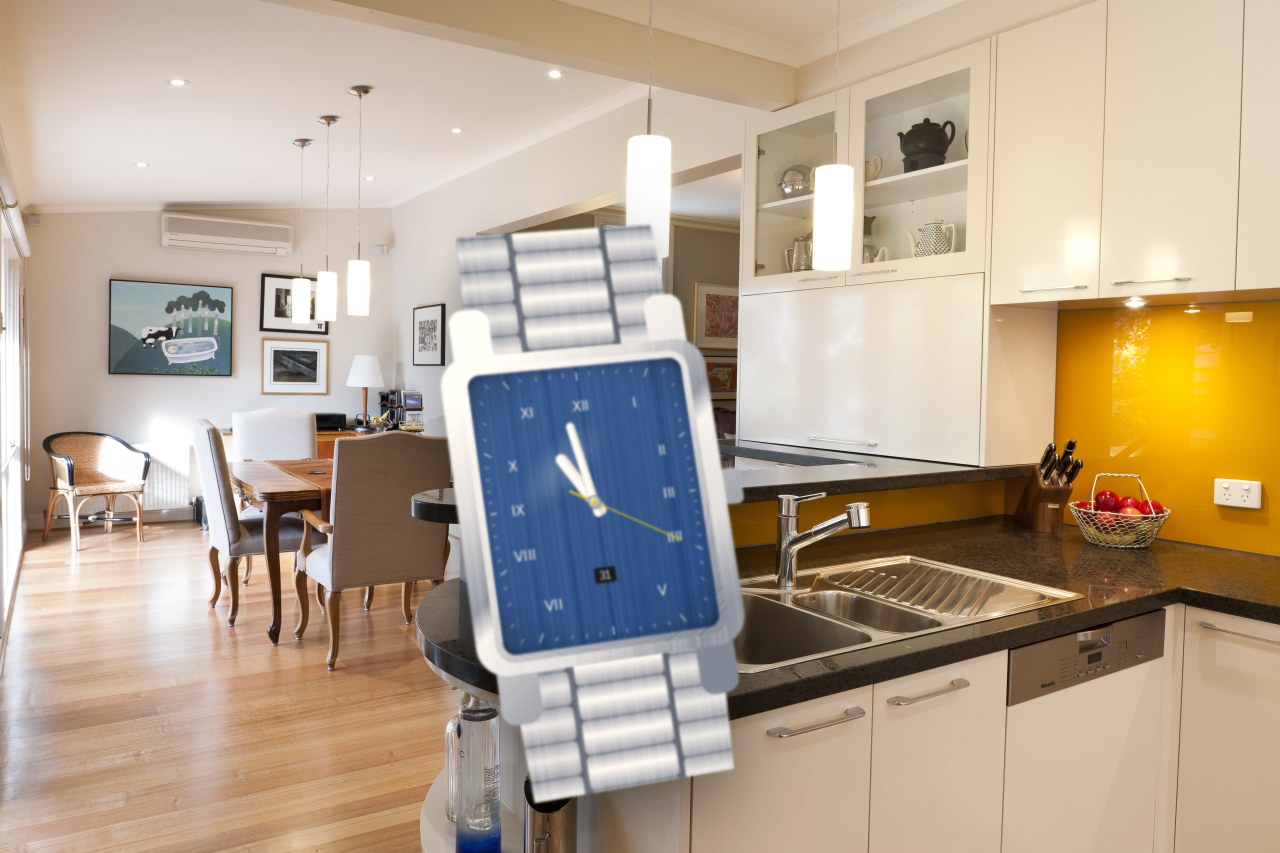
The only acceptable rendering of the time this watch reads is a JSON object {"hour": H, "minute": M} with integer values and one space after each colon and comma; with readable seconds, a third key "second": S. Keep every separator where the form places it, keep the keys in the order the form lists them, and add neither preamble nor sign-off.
{"hour": 10, "minute": 58, "second": 20}
